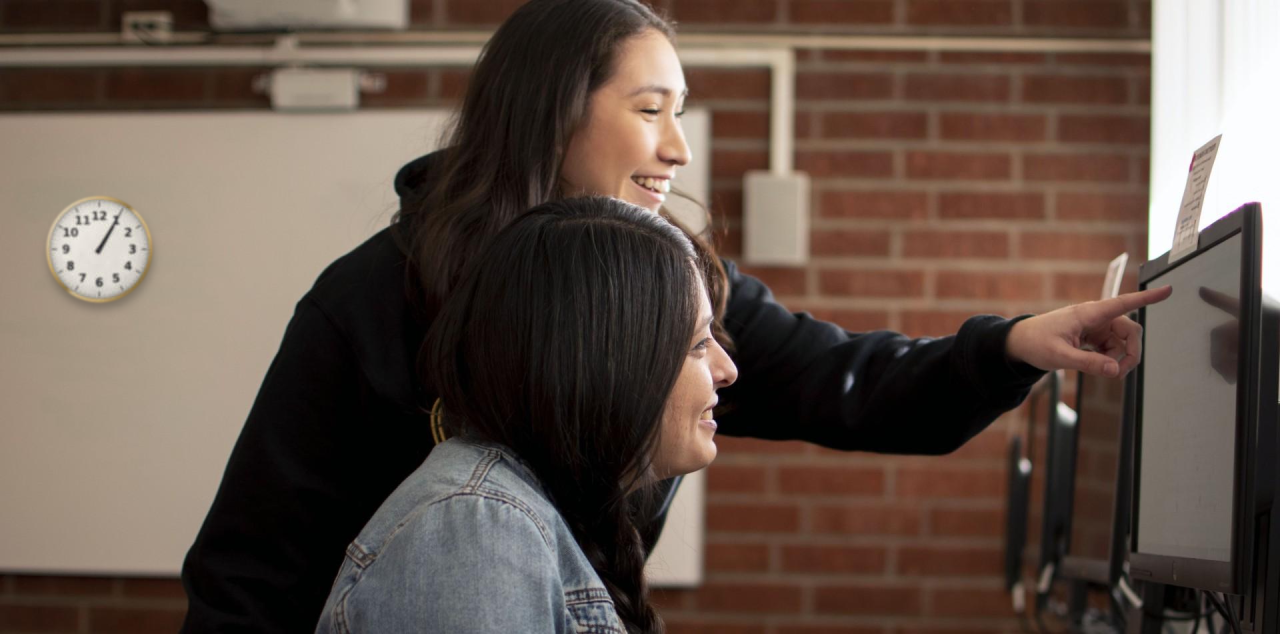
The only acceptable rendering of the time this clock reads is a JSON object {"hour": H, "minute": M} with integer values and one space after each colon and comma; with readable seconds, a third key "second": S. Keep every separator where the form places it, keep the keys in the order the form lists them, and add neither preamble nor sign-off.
{"hour": 1, "minute": 5}
